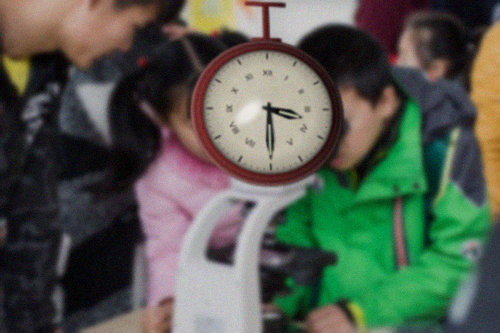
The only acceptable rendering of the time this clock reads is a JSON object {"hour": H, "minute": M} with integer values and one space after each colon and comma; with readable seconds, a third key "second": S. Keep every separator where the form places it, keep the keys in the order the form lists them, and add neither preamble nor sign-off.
{"hour": 3, "minute": 30}
